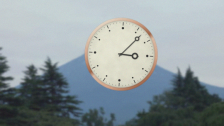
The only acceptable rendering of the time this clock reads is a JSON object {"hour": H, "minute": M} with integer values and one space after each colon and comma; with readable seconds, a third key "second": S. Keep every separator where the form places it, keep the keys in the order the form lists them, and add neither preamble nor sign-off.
{"hour": 3, "minute": 7}
